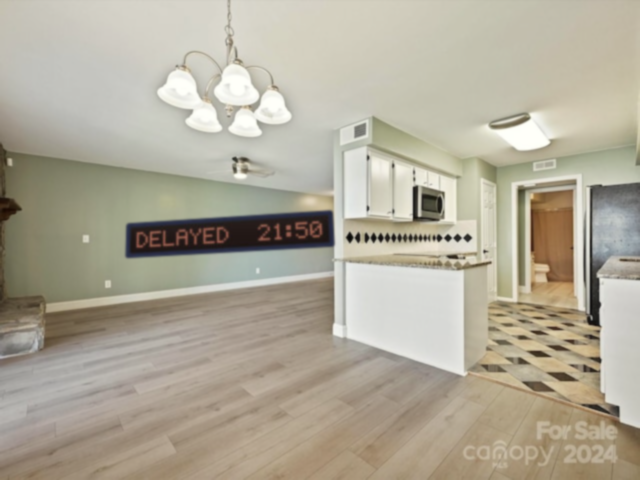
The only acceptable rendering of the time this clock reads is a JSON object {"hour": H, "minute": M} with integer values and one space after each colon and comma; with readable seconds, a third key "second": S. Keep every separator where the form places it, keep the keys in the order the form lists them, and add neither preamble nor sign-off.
{"hour": 21, "minute": 50}
